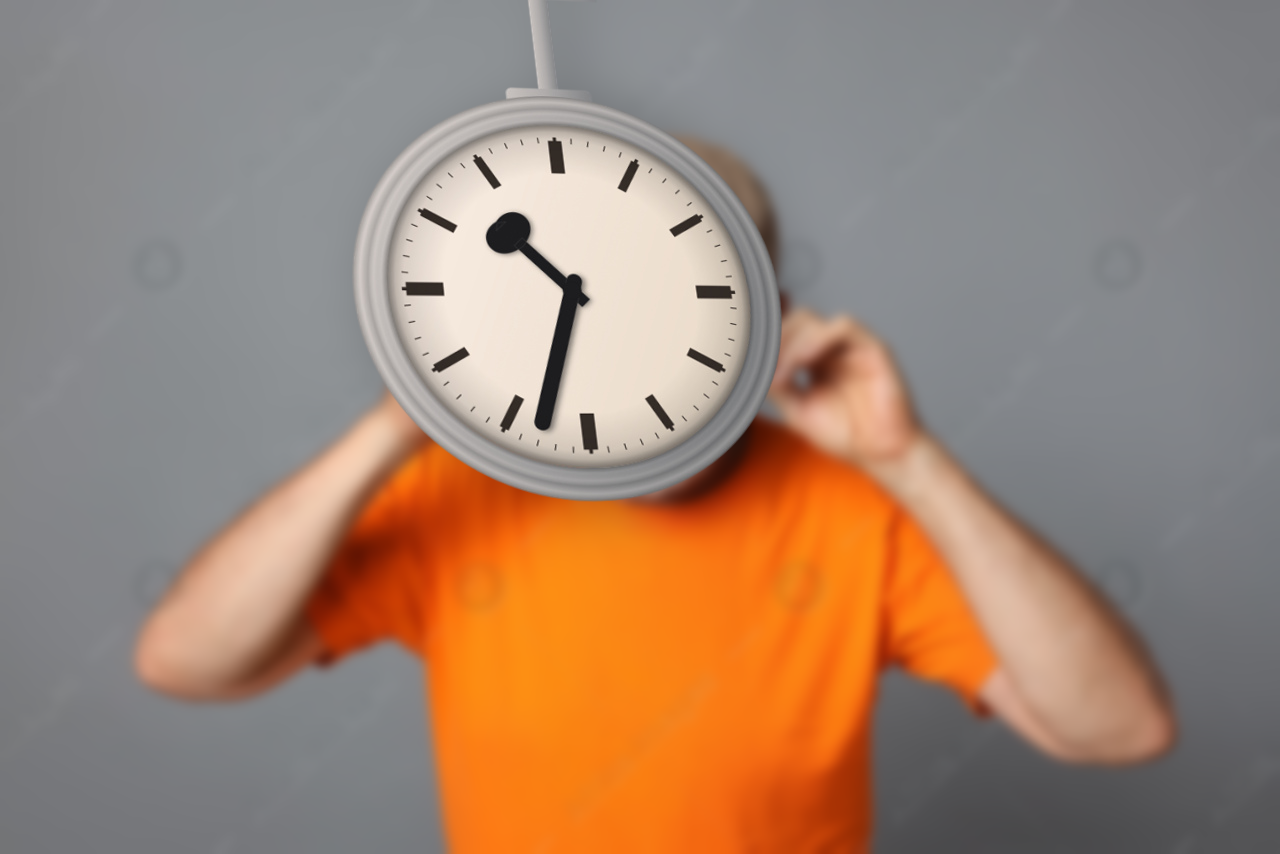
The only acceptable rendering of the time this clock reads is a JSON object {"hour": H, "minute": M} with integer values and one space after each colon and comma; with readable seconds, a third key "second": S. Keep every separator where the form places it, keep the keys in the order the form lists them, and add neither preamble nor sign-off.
{"hour": 10, "minute": 33}
